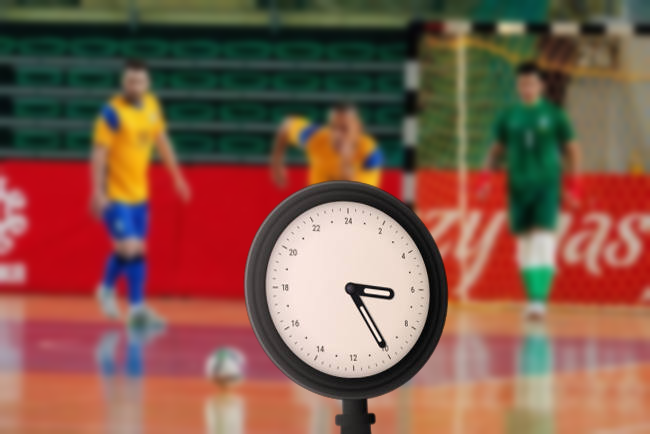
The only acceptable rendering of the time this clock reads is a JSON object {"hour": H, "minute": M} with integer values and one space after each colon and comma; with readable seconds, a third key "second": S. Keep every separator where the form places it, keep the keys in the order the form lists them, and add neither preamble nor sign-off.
{"hour": 6, "minute": 25}
